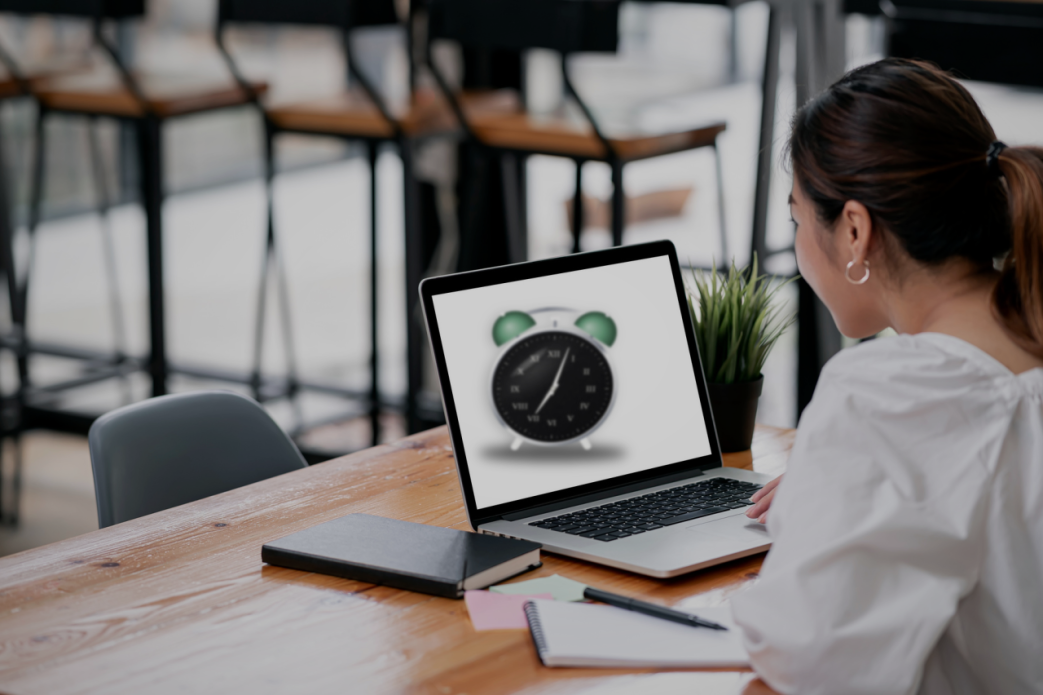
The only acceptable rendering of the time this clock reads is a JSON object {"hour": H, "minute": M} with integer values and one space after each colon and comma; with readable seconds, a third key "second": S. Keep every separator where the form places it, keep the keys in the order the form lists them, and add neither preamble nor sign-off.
{"hour": 7, "minute": 3}
